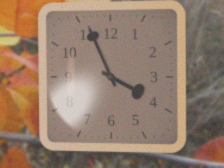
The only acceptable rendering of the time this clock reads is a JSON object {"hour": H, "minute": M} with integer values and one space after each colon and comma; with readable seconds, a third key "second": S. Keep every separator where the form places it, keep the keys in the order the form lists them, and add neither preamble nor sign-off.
{"hour": 3, "minute": 56}
